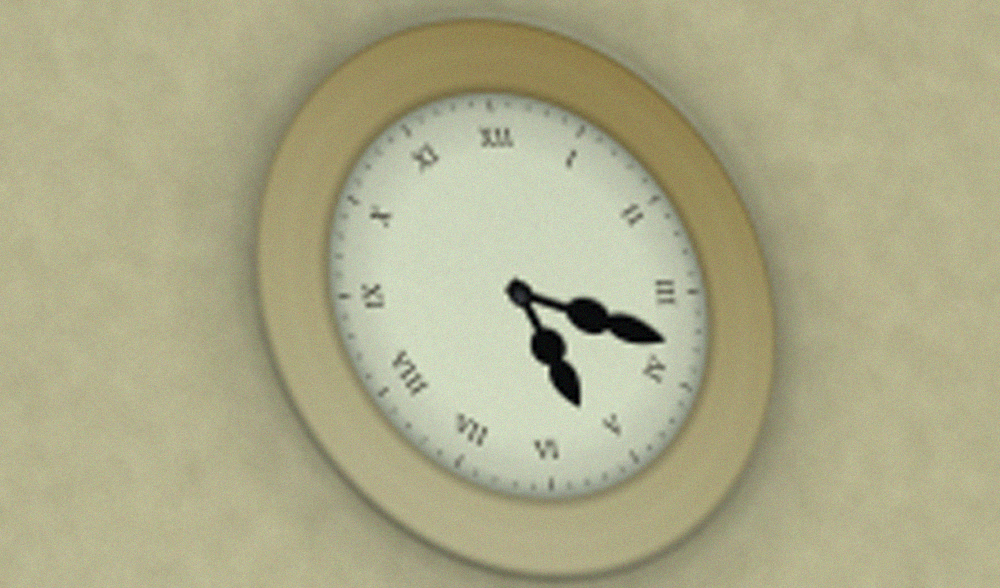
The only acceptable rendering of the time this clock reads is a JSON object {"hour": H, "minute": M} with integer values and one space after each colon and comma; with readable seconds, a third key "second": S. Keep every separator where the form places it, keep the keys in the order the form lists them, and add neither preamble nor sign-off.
{"hour": 5, "minute": 18}
